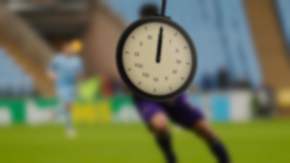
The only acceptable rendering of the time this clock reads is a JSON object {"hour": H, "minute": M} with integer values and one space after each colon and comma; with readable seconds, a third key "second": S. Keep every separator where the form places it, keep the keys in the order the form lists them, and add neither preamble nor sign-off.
{"hour": 12, "minute": 0}
